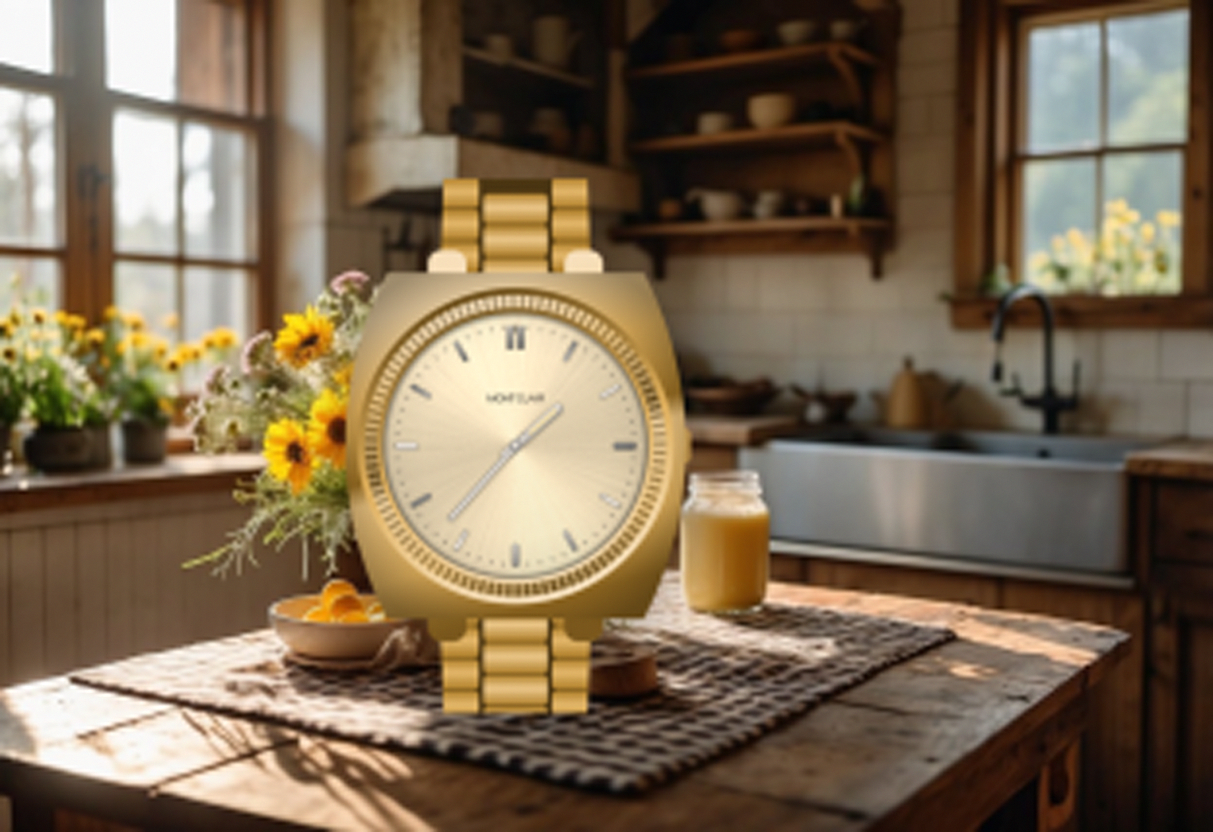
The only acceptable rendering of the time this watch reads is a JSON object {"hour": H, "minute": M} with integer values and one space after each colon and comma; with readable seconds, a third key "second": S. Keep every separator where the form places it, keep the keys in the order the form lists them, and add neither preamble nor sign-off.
{"hour": 1, "minute": 37}
